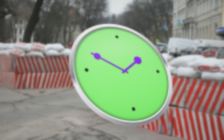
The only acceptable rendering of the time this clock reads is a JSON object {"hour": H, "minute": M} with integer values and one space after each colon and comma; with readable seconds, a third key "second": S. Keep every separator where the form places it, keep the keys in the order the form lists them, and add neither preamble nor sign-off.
{"hour": 1, "minute": 50}
